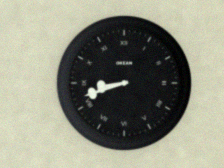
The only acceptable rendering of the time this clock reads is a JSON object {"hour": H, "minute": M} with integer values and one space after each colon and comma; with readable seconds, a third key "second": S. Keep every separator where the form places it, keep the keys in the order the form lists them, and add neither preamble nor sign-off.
{"hour": 8, "minute": 42}
